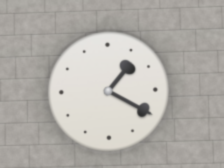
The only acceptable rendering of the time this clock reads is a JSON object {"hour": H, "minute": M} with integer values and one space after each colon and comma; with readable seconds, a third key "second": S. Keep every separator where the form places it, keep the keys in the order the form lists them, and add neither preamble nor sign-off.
{"hour": 1, "minute": 20}
